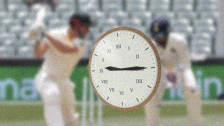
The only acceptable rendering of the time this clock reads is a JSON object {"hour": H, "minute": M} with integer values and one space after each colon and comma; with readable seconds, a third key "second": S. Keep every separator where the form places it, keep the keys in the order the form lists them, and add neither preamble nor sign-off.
{"hour": 9, "minute": 15}
